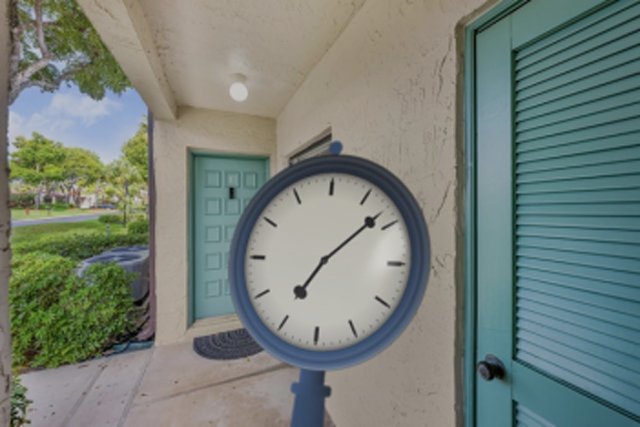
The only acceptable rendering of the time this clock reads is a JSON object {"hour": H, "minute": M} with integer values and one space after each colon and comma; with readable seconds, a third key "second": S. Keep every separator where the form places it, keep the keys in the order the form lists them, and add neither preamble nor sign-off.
{"hour": 7, "minute": 8}
